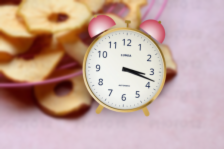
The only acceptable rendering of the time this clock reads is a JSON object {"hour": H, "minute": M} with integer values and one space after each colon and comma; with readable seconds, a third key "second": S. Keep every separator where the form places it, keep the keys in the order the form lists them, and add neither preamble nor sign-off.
{"hour": 3, "minute": 18}
